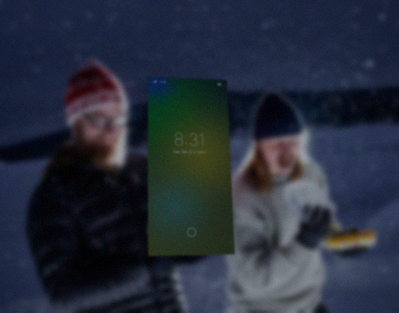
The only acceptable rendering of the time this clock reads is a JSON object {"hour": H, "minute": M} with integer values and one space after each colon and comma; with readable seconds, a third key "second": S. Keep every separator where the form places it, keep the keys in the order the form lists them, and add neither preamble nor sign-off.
{"hour": 8, "minute": 31}
